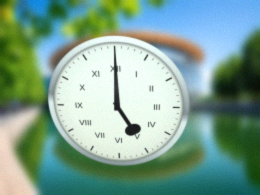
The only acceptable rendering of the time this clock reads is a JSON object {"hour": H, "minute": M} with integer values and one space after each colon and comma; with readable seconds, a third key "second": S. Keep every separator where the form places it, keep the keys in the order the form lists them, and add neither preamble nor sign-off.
{"hour": 5, "minute": 0}
